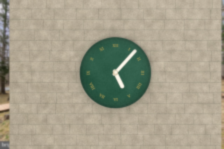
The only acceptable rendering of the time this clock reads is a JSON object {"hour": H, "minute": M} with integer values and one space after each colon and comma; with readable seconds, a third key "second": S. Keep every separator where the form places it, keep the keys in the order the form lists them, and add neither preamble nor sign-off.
{"hour": 5, "minute": 7}
